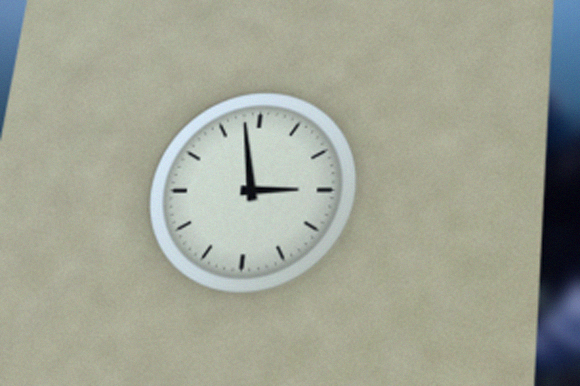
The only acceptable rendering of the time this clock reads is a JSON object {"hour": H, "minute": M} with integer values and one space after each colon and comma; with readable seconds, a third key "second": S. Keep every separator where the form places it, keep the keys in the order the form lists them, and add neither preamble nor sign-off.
{"hour": 2, "minute": 58}
